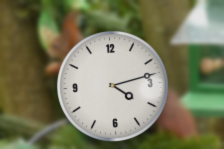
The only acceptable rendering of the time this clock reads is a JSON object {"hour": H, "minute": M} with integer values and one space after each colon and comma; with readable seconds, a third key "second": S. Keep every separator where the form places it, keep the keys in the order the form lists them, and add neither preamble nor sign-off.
{"hour": 4, "minute": 13}
